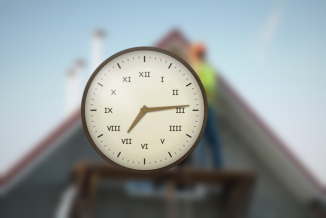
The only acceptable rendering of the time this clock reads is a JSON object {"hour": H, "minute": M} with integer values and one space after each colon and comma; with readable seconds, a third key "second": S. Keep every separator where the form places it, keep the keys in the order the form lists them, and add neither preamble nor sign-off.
{"hour": 7, "minute": 14}
